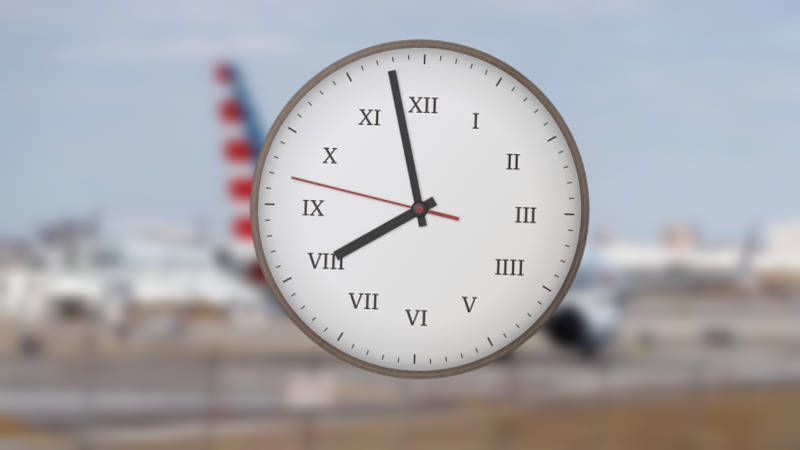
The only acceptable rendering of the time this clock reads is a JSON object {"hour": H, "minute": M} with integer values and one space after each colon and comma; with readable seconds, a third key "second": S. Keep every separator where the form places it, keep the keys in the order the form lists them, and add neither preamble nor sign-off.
{"hour": 7, "minute": 57, "second": 47}
